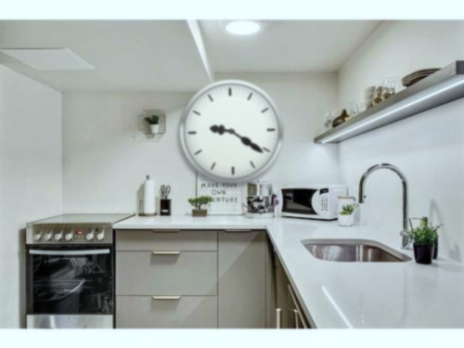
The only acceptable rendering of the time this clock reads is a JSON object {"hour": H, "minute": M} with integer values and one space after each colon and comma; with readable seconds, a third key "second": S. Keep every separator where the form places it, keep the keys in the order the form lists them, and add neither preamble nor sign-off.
{"hour": 9, "minute": 21}
